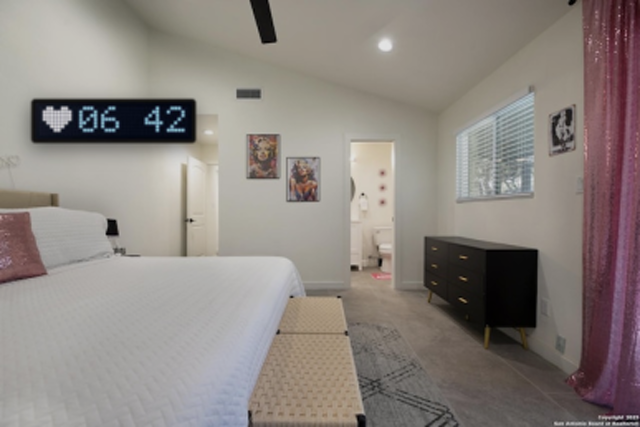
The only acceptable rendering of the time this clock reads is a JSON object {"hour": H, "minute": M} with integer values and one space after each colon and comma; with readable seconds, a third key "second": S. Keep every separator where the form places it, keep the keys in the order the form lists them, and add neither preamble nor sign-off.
{"hour": 6, "minute": 42}
